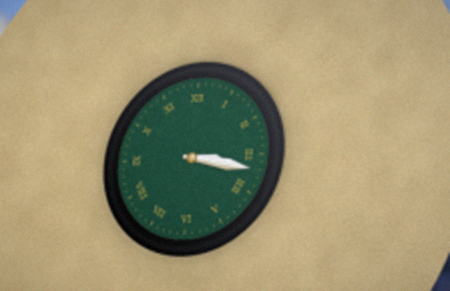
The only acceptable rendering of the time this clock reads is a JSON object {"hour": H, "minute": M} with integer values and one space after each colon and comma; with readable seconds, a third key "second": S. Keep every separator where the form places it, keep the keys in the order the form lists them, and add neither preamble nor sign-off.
{"hour": 3, "minute": 17}
